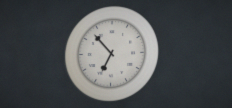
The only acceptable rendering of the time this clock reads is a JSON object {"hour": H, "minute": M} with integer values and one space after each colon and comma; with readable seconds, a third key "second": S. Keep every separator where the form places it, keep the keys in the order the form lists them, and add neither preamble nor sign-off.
{"hour": 6, "minute": 53}
